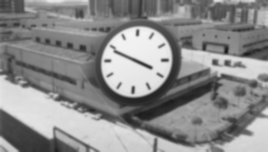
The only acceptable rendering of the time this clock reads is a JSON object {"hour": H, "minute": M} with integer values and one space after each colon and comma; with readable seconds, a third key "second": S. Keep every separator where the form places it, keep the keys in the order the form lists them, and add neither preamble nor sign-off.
{"hour": 3, "minute": 49}
